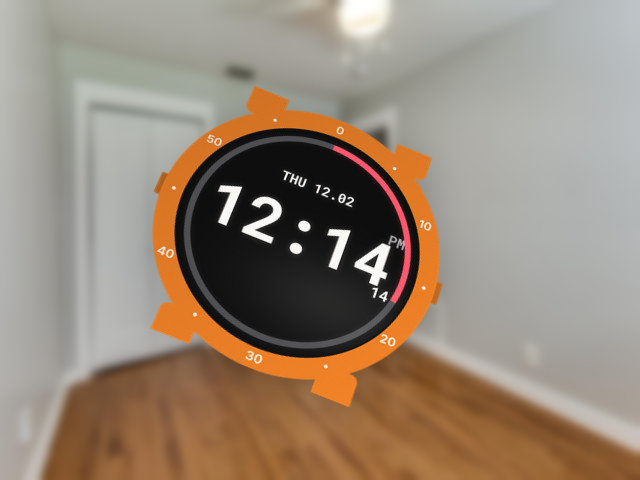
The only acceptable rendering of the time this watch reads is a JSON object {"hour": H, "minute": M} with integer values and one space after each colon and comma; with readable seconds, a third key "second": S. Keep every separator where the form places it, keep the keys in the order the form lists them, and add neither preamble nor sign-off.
{"hour": 12, "minute": 14, "second": 14}
